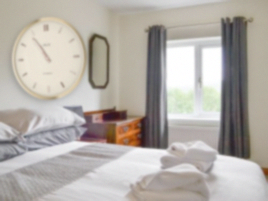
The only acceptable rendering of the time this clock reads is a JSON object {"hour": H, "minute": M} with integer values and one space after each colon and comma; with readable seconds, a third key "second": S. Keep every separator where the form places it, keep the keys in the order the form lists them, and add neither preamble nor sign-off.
{"hour": 10, "minute": 54}
